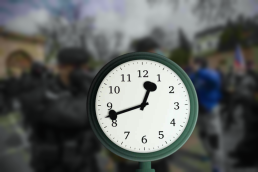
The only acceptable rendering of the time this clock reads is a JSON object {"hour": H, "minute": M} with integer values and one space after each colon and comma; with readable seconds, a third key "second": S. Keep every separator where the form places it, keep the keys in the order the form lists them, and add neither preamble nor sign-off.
{"hour": 12, "minute": 42}
